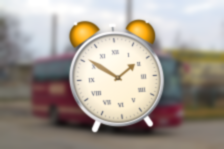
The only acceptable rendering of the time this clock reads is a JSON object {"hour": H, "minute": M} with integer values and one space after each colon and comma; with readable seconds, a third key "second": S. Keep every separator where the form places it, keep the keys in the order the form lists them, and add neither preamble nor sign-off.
{"hour": 1, "minute": 51}
